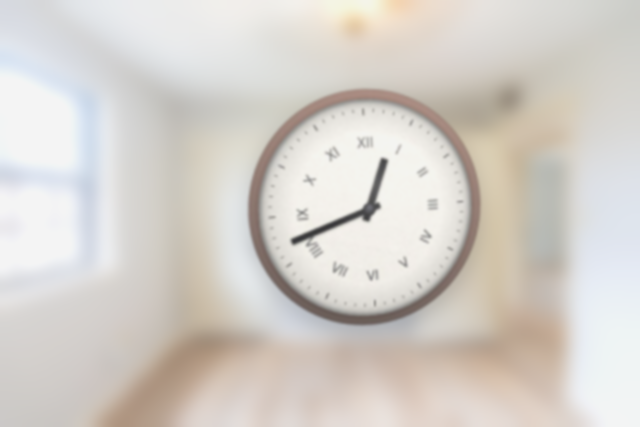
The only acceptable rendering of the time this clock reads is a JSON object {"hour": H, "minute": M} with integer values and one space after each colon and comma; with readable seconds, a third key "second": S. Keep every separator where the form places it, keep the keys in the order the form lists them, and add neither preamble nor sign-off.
{"hour": 12, "minute": 42}
